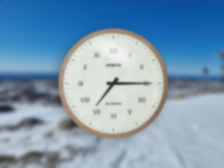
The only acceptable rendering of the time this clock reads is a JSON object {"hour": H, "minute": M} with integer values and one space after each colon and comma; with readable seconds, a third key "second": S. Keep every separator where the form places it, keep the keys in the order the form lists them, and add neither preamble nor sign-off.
{"hour": 7, "minute": 15}
